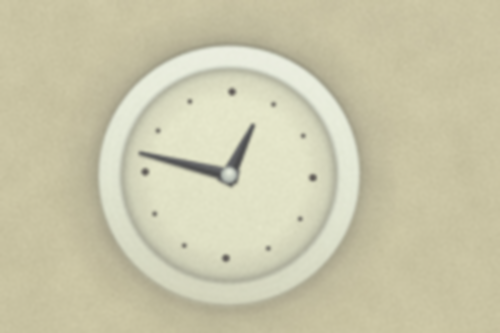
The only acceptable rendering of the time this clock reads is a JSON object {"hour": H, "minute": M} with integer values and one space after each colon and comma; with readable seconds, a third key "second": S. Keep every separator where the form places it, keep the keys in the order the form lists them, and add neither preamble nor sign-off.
{"hour": 12, "minute": 47}
